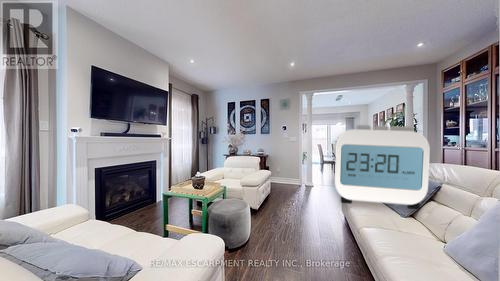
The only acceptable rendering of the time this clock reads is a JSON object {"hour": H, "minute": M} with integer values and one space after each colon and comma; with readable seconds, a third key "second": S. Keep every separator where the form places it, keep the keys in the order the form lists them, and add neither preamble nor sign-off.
{"hour": 23, "minute": 20}
